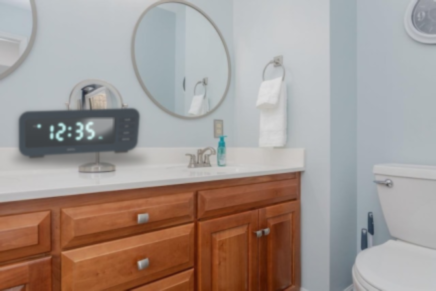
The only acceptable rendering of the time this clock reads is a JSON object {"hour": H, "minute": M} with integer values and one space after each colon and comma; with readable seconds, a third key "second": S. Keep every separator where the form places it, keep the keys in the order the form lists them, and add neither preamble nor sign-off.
{"hour": 12, "minute": 35}
